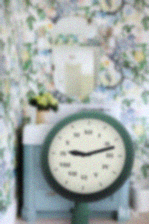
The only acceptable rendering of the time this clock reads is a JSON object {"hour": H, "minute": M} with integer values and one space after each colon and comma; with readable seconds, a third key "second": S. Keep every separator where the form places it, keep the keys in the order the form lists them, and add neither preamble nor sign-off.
{"hour": 9, "minute": 12}
